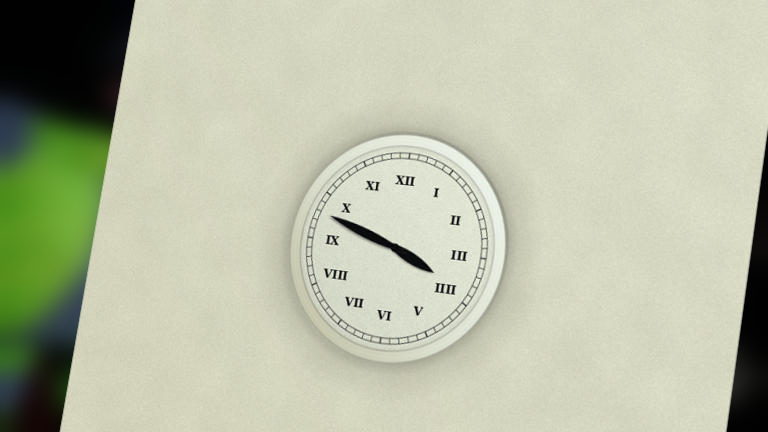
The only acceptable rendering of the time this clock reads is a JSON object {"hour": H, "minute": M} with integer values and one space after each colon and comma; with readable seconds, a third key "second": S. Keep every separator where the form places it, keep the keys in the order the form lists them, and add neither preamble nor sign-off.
{"hour": 3, "minute": 48}
